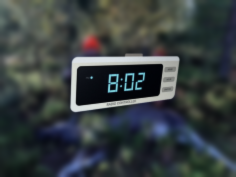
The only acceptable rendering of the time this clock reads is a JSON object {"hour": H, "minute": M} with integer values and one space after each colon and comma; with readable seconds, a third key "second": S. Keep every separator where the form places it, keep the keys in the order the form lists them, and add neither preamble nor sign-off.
{"hour": 8, "minute": 2}
